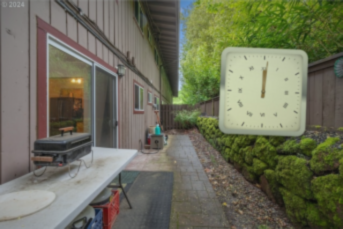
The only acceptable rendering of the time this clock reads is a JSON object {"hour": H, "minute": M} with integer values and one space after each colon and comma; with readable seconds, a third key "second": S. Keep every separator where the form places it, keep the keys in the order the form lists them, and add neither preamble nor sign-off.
{"hour": 12, "minute": 1}
